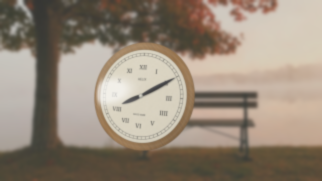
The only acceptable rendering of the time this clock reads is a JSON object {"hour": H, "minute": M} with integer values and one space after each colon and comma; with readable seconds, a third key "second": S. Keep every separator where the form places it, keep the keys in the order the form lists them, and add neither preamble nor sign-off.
{"hour": 8, "minute": 10}
